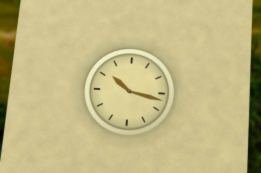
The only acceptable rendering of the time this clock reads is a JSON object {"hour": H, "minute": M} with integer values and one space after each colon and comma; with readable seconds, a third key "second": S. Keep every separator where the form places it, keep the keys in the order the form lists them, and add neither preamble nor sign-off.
{"hour": 10, "minute": 17}
